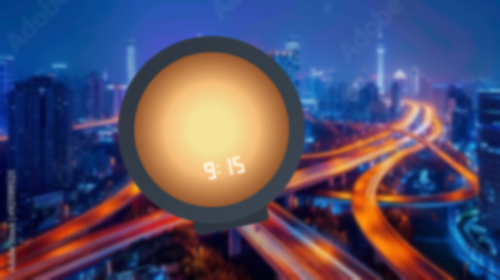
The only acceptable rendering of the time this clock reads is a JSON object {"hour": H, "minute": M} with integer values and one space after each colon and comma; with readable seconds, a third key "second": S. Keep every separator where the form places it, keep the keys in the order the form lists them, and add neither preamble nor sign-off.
{"hour": 9, "minute": 15}
